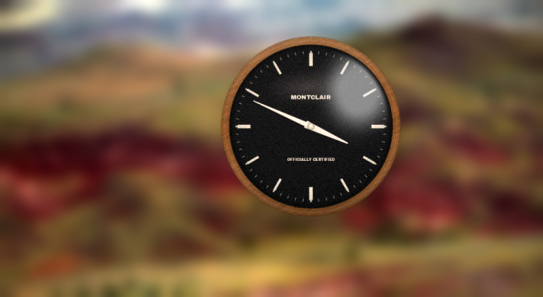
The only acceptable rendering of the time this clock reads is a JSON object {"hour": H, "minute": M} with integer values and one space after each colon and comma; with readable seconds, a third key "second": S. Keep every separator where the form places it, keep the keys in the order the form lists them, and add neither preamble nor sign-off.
{"hour": 3, "minute": 49}
